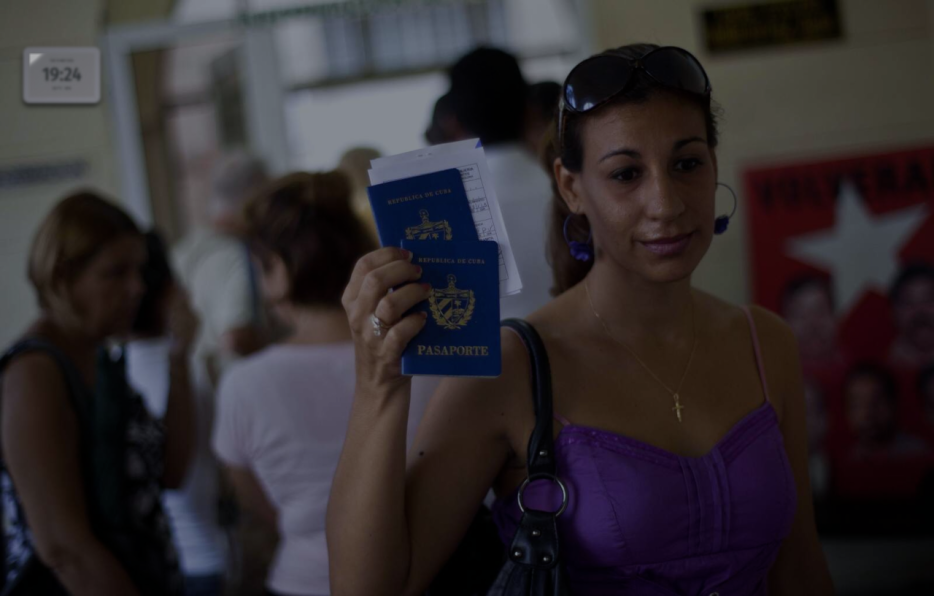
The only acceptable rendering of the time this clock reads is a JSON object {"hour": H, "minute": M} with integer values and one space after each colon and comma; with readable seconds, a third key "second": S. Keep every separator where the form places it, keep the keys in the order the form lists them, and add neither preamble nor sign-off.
{"hour": 19, "minute": 24}
